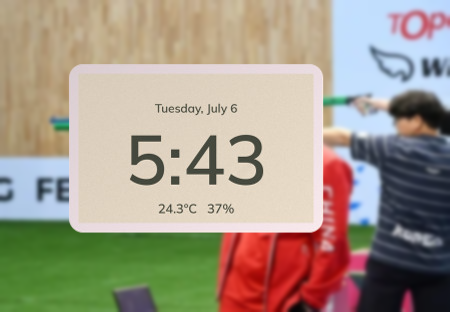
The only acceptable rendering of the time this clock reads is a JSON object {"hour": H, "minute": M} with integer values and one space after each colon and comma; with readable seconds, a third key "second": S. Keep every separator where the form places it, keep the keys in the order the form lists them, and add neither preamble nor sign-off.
{"hour": 5, "minute": 43}
